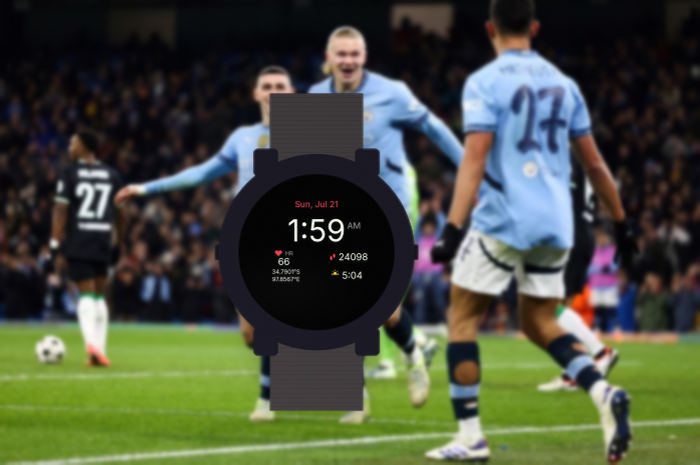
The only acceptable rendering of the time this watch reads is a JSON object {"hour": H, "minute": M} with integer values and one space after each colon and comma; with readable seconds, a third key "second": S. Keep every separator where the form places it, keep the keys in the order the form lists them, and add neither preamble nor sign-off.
{"hour": 1, "minute": 59}
